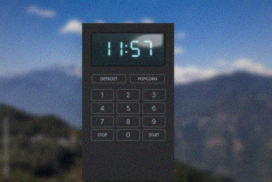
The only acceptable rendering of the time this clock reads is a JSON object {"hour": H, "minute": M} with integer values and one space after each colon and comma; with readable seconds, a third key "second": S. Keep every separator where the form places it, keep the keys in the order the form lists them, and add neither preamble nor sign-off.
{"hour": 11, "minute": 57}
